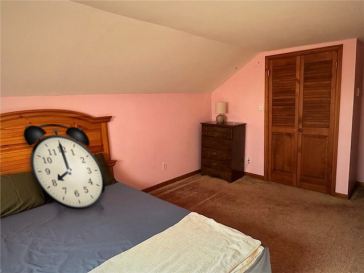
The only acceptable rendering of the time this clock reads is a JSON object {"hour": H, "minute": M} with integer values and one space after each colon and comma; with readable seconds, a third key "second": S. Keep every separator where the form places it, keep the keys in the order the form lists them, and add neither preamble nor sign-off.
{"hour": 8, "minute": 0}
